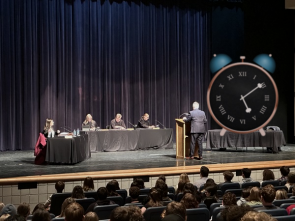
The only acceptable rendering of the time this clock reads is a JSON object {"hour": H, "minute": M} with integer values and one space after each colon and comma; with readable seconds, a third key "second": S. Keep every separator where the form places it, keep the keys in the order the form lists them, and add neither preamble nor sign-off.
{"hour": 5, "minute": 9}
